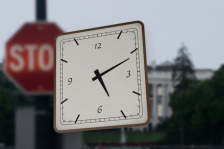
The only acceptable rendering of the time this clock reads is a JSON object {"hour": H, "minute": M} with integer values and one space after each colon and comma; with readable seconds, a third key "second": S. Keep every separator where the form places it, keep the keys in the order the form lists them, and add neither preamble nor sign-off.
{"hour": 5, "minute": 11}
